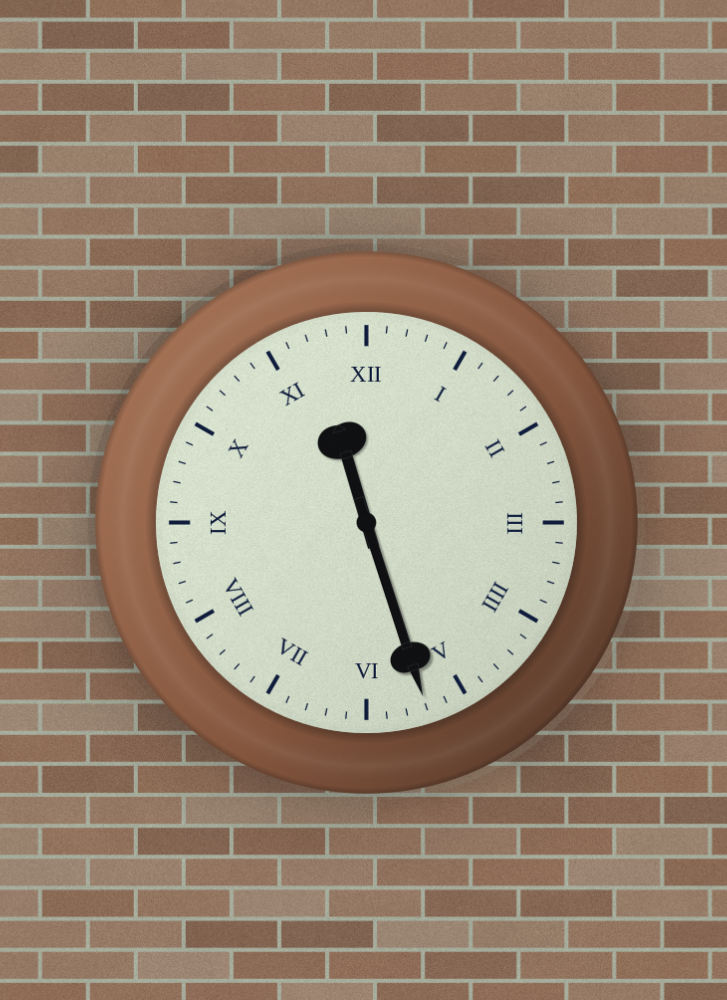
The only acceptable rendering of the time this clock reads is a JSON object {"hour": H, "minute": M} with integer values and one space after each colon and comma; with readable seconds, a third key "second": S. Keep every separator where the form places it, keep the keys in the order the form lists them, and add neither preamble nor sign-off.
{"hour": 11, "minute": 27}
